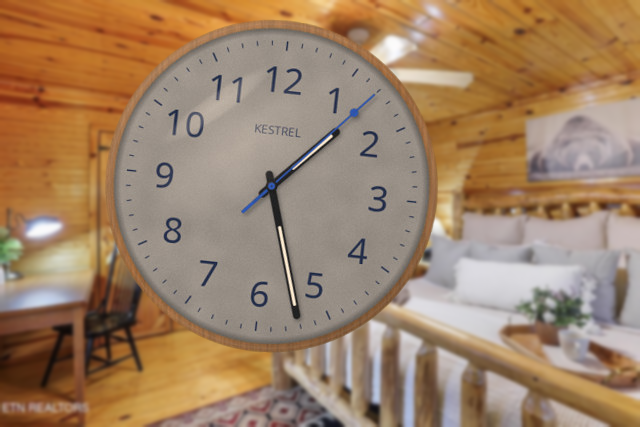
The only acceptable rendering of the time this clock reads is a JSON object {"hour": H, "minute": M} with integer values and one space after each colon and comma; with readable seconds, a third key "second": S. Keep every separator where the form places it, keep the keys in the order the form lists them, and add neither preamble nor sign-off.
{"hour": 1, "minute": 27, "second": 7}
